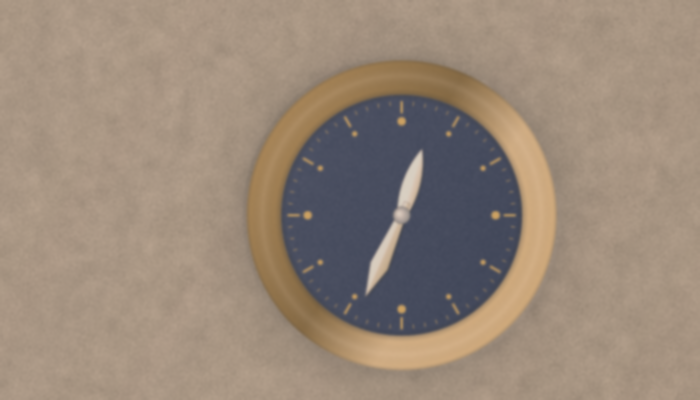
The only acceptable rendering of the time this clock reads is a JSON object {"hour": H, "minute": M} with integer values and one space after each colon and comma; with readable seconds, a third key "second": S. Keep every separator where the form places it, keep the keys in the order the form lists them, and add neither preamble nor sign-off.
{"hour": 12, "minute": 34}
